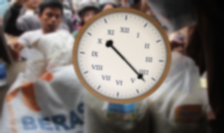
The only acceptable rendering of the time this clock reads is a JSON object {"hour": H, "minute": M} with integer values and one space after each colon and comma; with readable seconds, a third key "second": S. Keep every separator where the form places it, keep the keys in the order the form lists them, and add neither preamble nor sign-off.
{"hour": 10, "minute": 22}
